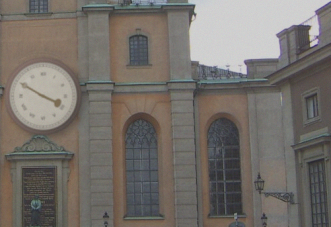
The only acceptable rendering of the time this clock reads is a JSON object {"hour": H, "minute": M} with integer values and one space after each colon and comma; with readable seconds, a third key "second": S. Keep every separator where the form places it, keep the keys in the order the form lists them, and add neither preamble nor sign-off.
{"hour": 3, "minute": 50}
